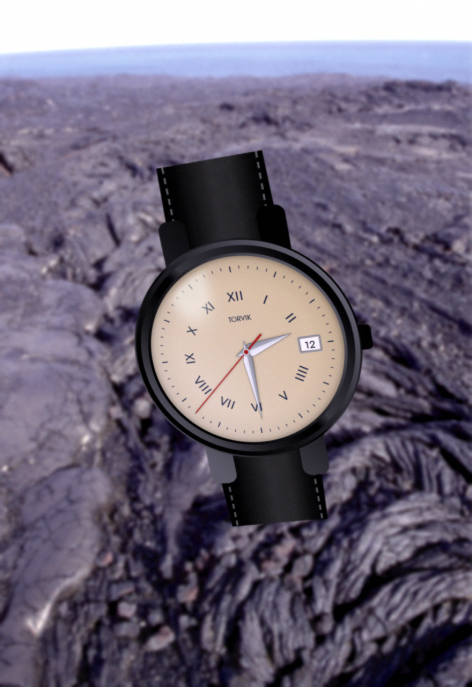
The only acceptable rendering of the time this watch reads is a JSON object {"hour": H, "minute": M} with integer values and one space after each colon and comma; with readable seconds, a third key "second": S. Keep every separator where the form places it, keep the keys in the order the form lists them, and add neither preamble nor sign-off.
{"hour": 2, "minute": 29, "second": 38}
